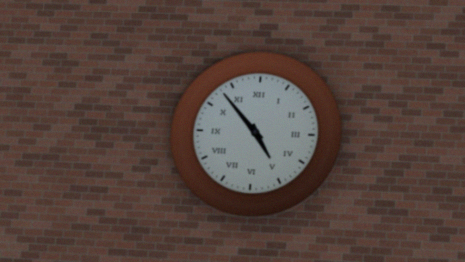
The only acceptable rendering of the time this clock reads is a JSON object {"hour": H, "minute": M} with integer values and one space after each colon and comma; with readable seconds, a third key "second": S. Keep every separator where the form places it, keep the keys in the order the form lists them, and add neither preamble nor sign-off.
{"hour": 4, "minute": 53}
